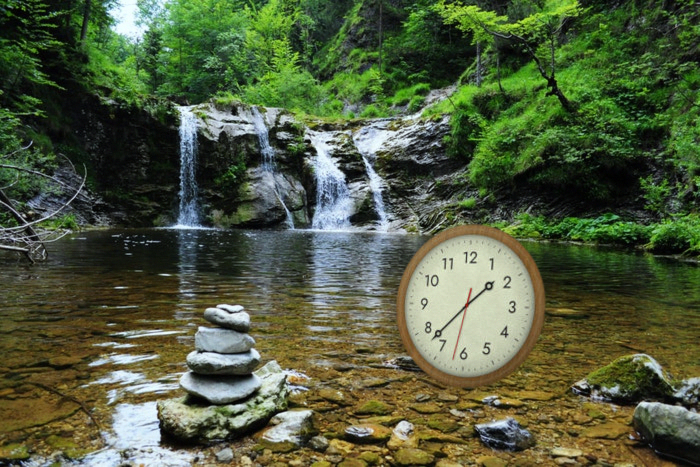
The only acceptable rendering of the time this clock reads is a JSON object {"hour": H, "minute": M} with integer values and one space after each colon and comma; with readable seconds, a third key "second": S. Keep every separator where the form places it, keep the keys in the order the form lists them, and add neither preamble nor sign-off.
{"hour": 1, "minute": 37, "second": 32}
